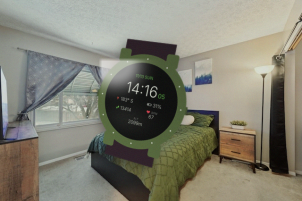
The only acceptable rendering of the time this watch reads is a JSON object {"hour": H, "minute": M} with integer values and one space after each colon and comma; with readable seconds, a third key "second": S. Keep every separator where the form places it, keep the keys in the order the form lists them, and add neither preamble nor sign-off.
{"hour": 14, "minute": 16}
